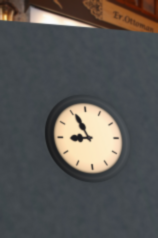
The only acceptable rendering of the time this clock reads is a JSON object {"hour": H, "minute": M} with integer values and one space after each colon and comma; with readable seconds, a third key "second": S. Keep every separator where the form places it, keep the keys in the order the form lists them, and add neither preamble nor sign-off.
{"hour": 8, "minute": 56}
